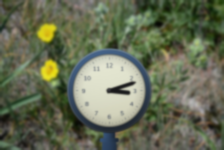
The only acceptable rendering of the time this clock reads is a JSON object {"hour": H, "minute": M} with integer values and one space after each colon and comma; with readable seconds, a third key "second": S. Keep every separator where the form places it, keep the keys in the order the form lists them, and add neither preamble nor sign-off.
{"hour": 3, "minute": 12}
